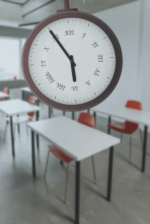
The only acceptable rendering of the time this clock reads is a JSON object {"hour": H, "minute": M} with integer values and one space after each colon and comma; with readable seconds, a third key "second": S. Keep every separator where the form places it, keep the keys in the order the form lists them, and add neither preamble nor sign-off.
{"hour": 5, "minute": 55}
